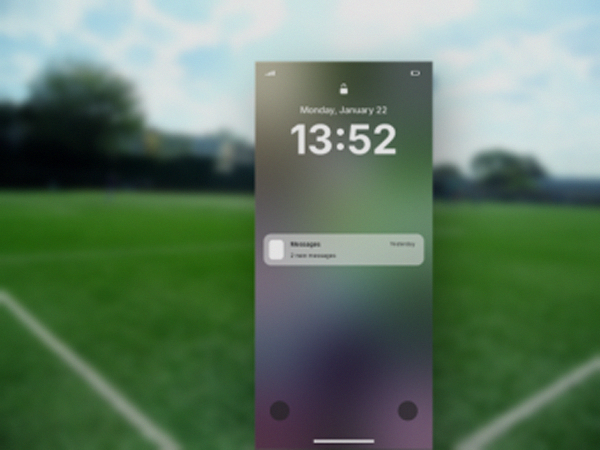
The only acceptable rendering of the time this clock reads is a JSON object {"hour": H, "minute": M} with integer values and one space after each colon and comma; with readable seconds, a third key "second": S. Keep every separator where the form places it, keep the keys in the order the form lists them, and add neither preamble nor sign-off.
{"hour": 13, "minute": 52}
